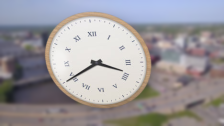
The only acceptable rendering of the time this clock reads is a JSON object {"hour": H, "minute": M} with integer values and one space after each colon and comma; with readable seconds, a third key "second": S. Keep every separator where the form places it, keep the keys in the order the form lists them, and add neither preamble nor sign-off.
{"hour": 3, "minute": 40}
